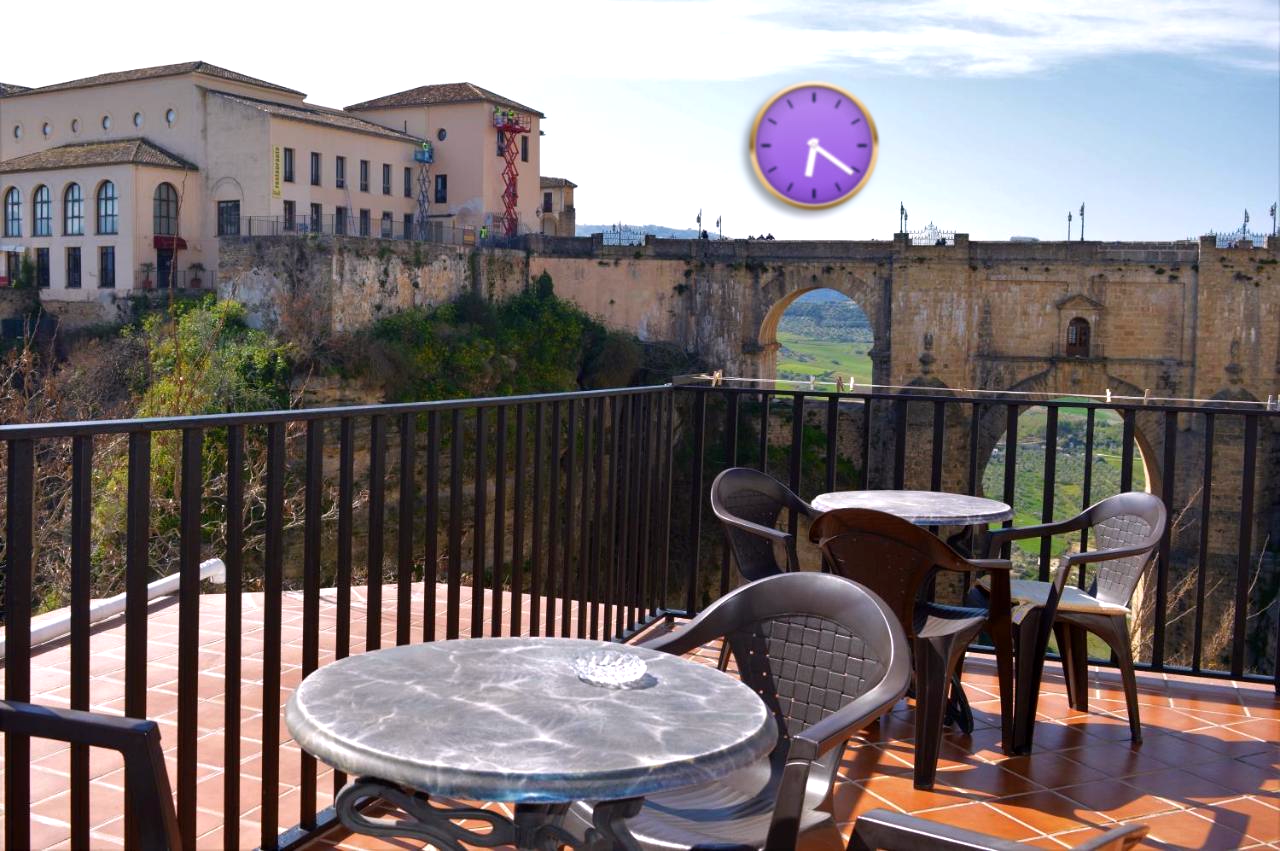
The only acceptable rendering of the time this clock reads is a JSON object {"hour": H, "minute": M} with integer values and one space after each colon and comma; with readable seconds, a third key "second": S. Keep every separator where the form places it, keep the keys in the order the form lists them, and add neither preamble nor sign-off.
{"hour": 6, "minute": 21}
